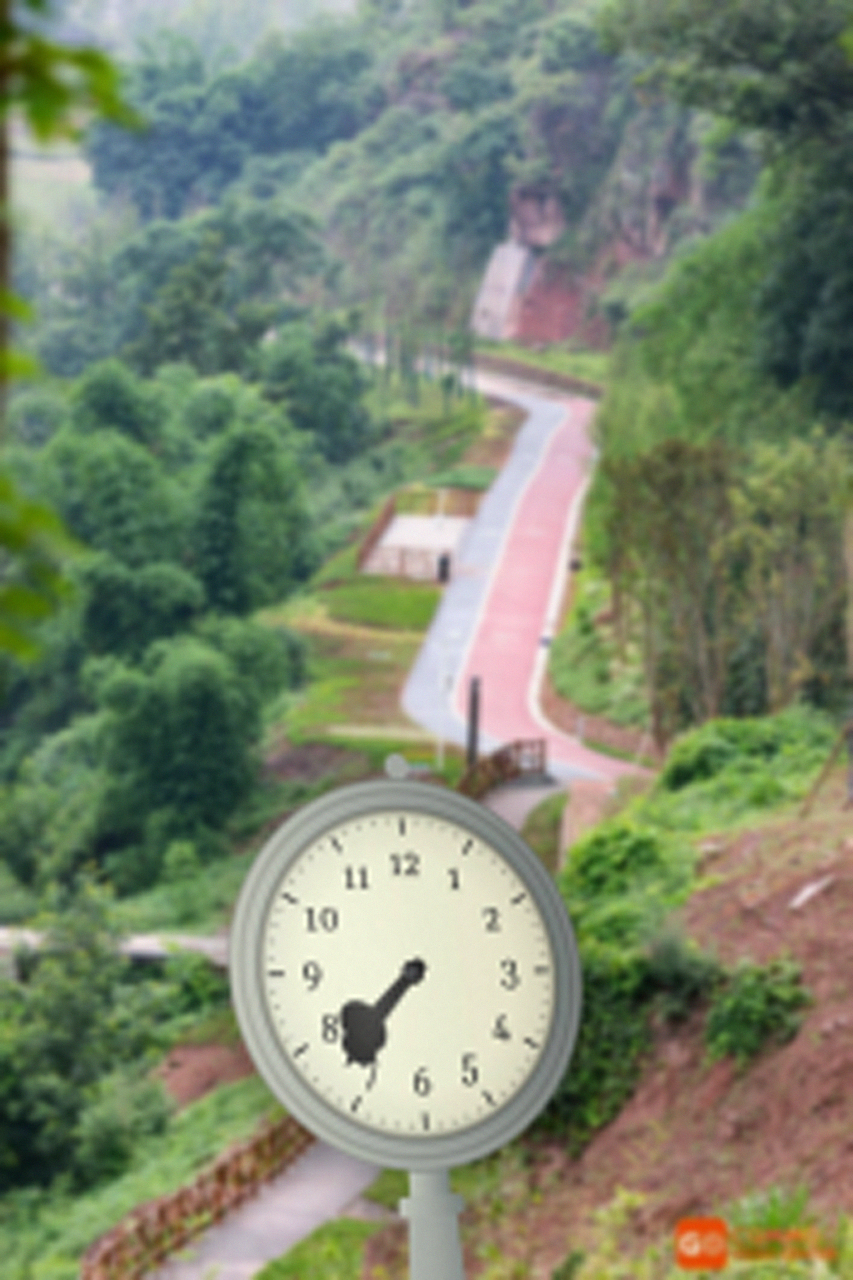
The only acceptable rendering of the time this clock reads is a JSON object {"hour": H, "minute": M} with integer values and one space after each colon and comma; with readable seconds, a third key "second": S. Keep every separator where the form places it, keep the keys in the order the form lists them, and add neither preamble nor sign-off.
{"hour": 7, "minute": 37}
